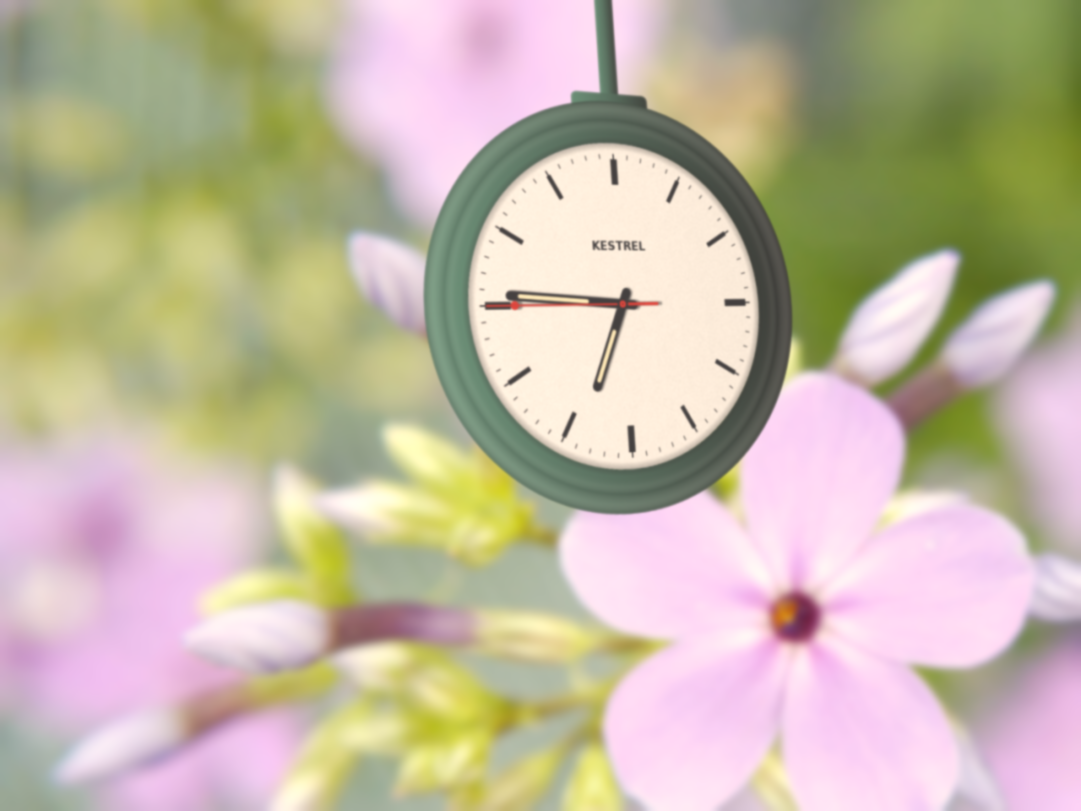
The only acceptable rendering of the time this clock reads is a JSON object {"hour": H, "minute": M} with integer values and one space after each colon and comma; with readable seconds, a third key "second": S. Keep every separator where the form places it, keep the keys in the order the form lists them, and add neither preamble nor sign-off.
{"hour": 6, "minute": 45, "second": 45}
